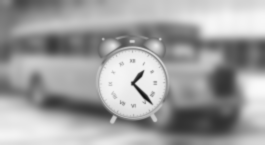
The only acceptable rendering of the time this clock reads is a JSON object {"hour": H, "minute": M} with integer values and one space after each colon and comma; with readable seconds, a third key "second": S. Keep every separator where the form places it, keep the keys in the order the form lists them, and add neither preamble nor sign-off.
{"hour": 1, "minute": 23}
